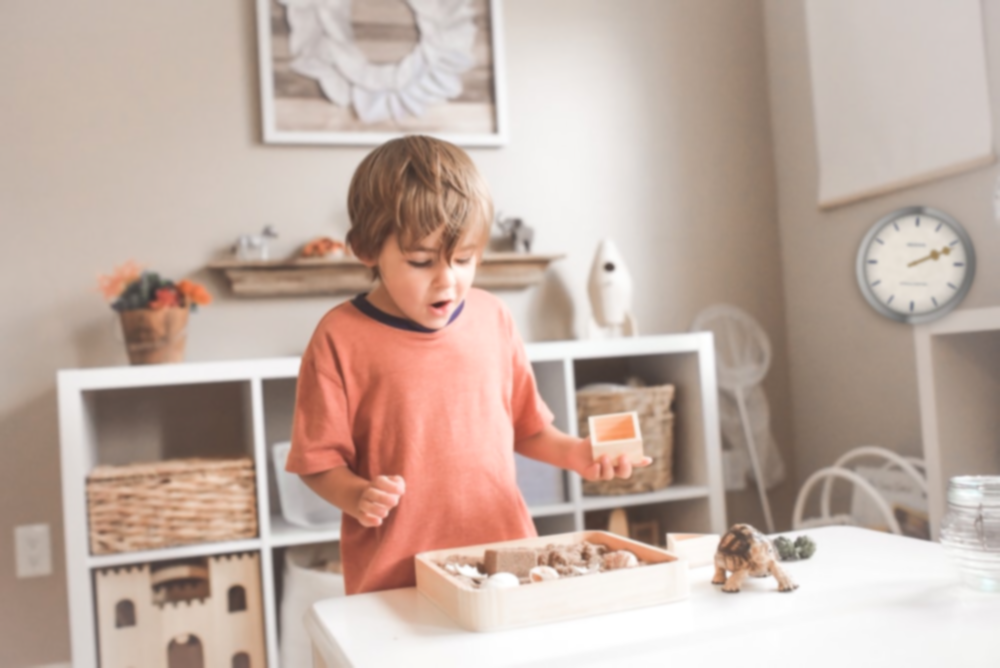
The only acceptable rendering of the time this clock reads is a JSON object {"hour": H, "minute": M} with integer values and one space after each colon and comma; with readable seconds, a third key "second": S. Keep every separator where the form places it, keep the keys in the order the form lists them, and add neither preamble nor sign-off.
{"hour": 2, "minute": 11}
